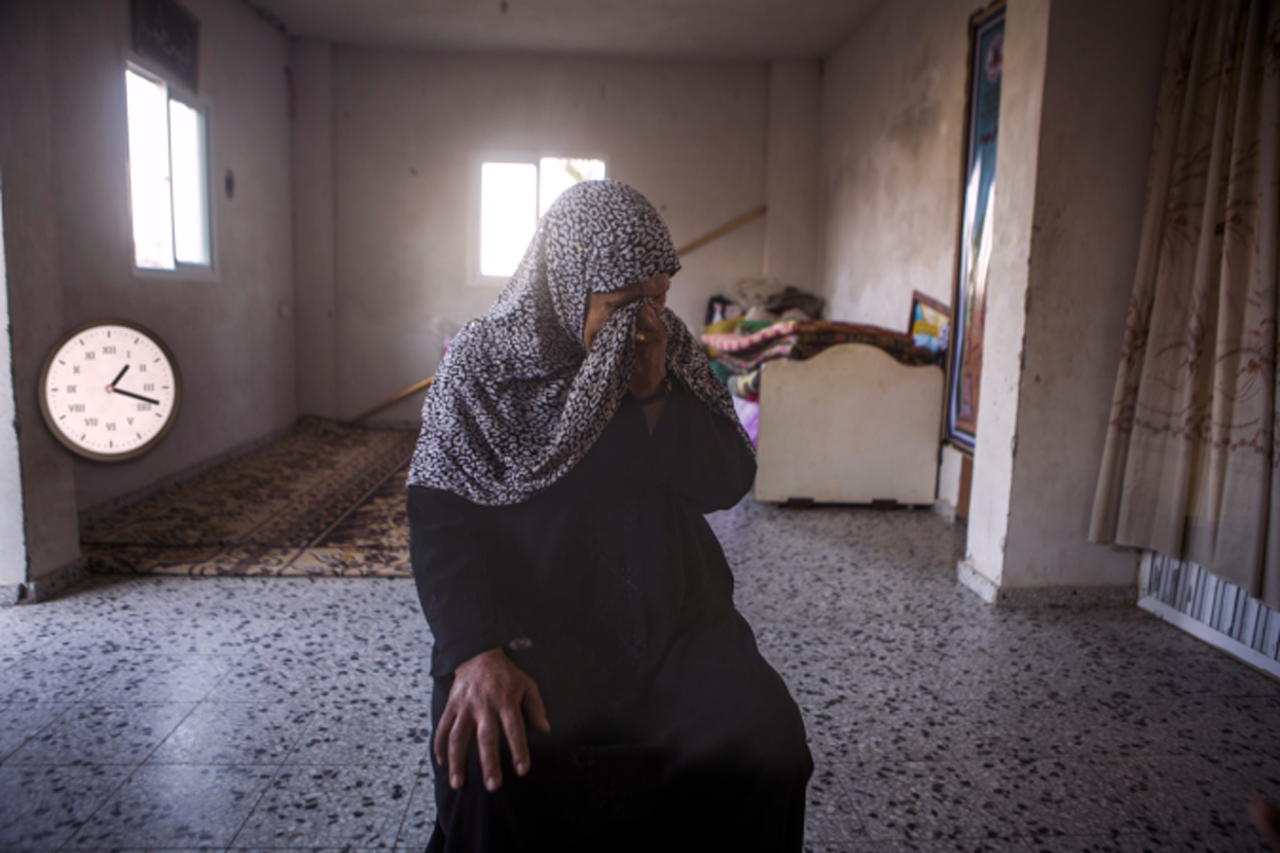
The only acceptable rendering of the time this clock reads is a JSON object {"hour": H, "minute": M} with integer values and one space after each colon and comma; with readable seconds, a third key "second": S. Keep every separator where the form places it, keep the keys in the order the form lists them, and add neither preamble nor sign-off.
{"hour": 1, "minute": 18}
